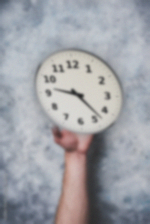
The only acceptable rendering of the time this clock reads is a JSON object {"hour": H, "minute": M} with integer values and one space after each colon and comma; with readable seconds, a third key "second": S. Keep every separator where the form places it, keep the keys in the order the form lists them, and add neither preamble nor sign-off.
{"hour": 9, "minute": 23}
